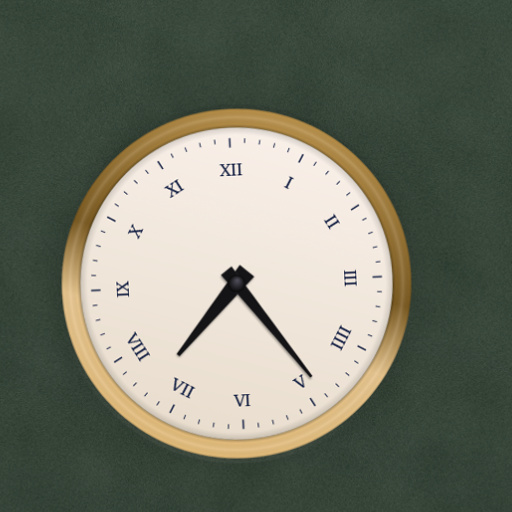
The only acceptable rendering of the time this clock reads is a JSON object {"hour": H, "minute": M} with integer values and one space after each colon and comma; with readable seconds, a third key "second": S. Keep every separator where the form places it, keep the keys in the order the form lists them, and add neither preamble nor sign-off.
{"hour": 7, "minute": 24}
